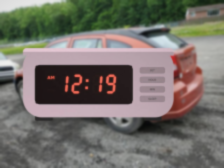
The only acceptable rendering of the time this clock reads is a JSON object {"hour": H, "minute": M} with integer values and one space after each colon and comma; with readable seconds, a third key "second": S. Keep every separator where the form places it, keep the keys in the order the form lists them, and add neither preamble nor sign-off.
{"hour": 12, "minute": 19}
